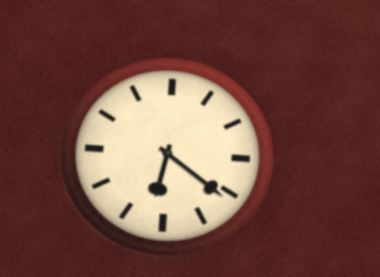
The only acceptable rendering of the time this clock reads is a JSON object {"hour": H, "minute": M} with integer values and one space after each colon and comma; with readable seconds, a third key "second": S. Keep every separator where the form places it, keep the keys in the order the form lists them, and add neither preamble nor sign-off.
{"hour": 6, "minute": 21}
